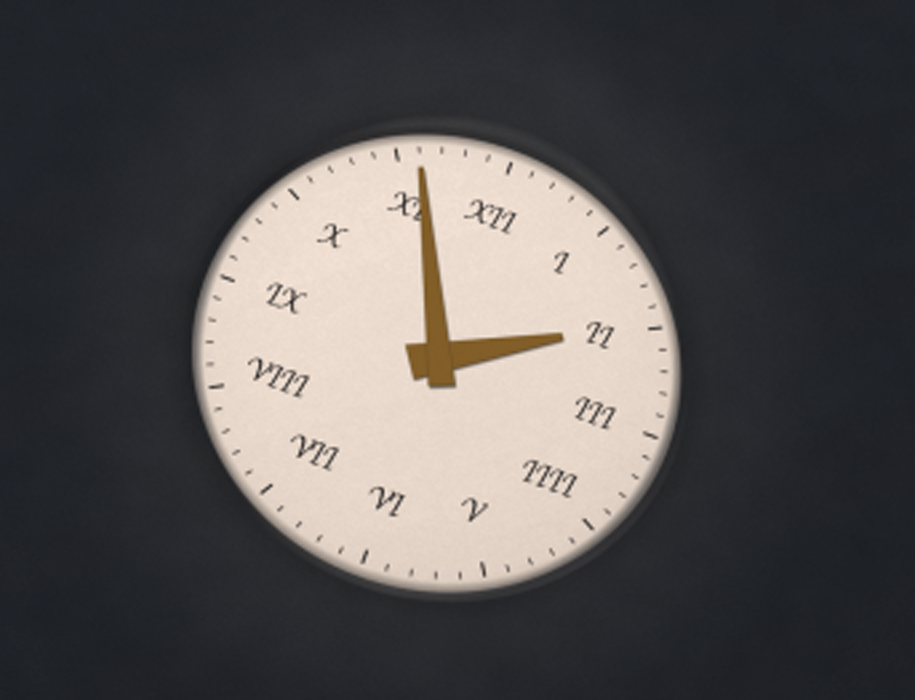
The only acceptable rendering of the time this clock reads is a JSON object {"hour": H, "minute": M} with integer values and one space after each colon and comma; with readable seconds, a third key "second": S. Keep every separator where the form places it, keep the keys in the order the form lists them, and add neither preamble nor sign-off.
{"hour": 1, "minute": 56}
